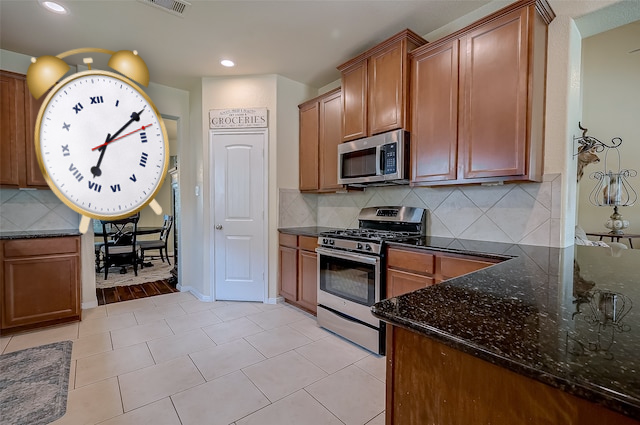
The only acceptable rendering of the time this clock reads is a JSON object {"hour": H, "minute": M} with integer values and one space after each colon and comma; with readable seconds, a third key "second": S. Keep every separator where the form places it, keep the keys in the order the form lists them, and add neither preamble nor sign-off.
{"hour": 7, "minute": 10, "second": 13}
